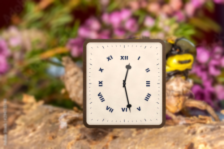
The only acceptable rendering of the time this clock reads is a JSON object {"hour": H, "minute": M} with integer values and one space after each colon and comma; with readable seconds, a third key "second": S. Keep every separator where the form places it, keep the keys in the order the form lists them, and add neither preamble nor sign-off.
{"hour": 12, "minute": 28}
